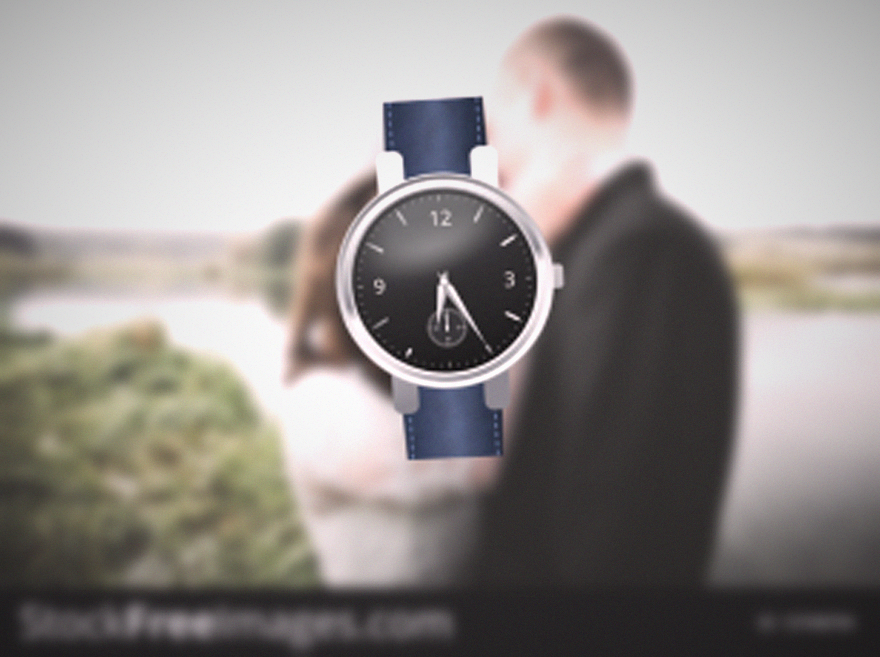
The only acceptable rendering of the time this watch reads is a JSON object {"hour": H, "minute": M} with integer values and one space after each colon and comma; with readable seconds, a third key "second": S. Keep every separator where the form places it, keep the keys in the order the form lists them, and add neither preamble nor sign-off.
{"hour": 6, "minute": 25}
